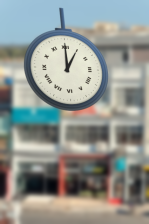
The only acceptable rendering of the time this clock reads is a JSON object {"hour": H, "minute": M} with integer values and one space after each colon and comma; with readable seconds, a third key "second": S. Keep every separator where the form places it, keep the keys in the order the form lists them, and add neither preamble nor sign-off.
{"hour": 1, "minute": 0}
